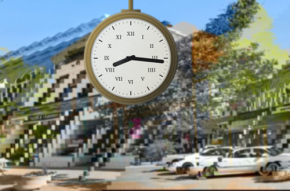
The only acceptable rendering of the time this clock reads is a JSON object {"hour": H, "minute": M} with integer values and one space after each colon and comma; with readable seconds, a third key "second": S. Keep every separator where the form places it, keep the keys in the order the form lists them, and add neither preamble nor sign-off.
{"hour": 8, "minute": 16}
